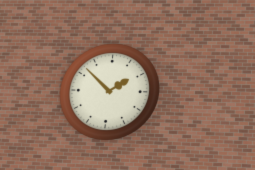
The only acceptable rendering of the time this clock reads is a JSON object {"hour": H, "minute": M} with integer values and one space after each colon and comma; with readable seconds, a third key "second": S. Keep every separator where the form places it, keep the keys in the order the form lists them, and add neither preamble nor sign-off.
{"hour": 1, "minute": 52}
